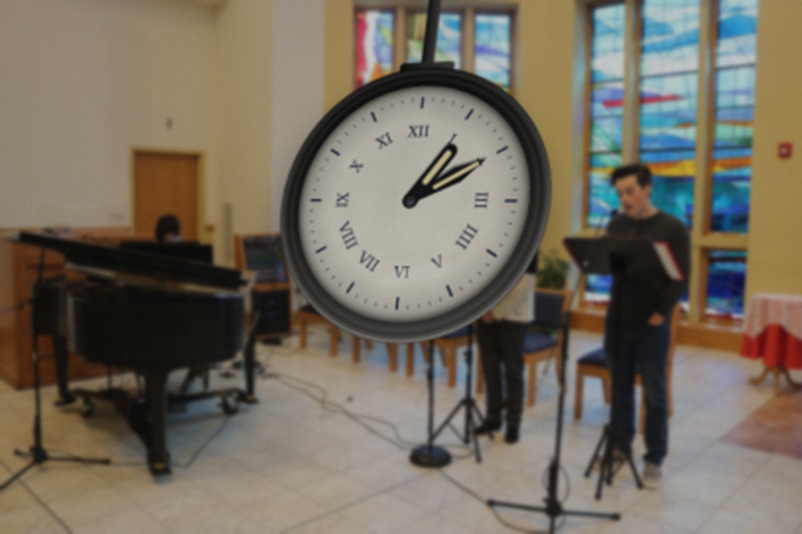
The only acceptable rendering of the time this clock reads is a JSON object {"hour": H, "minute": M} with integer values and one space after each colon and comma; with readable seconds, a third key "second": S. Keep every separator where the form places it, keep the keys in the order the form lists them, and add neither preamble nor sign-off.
{"hour": 1, "minute": 10}
